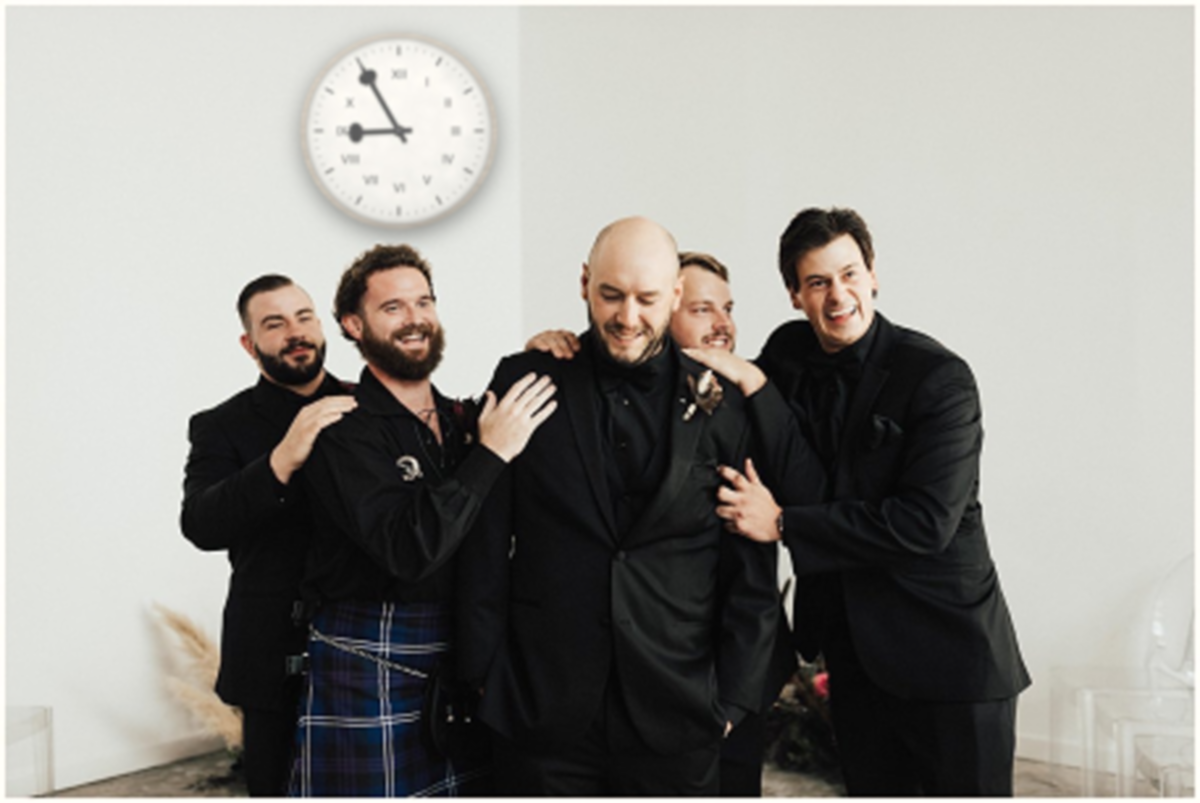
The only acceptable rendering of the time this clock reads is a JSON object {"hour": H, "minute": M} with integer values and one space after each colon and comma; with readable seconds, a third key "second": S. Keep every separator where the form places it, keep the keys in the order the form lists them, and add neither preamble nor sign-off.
{"hour": 8, "minute": 55}
